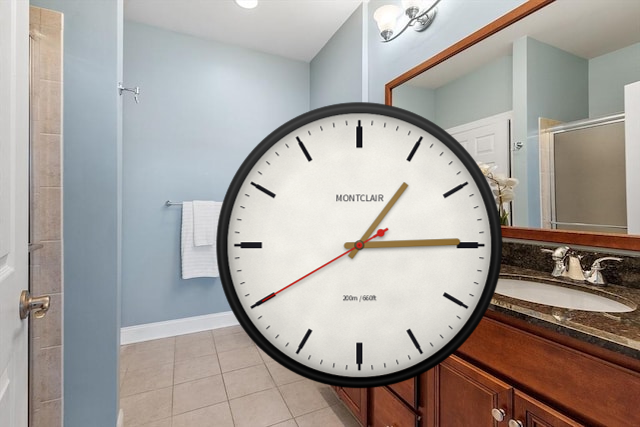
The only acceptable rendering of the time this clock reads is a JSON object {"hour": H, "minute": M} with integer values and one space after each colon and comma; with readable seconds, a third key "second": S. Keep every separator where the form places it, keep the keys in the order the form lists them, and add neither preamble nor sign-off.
{"hour": 1, "minute": 14, "second": 40}
